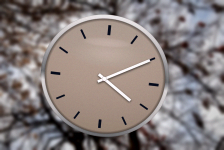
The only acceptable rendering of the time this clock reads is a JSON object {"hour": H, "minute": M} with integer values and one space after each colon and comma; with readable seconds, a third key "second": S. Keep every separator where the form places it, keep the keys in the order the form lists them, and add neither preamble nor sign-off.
{"hour": 4, "minute": 10}
